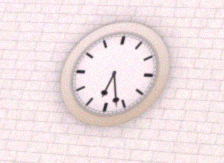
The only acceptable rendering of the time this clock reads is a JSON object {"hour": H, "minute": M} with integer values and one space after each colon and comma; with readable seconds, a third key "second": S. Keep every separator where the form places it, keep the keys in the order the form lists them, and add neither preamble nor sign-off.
{"hour": 6, "minute": 27}
